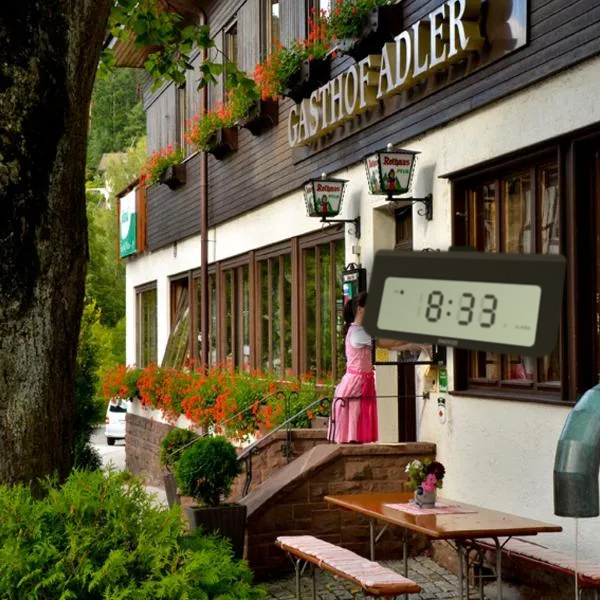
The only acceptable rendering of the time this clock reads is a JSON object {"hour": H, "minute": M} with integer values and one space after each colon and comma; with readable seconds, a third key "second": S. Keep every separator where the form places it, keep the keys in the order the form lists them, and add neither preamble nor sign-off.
{"hour": 8, "minute": 33}
